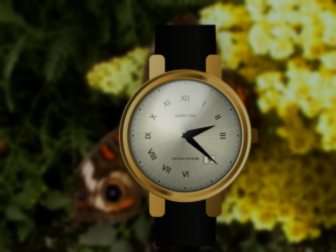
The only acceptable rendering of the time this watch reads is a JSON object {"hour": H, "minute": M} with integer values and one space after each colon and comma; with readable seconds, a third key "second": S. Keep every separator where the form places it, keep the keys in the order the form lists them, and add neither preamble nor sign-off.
{"hour": 2, "minute": 22}
